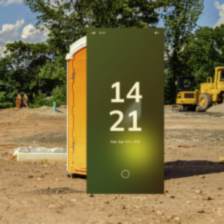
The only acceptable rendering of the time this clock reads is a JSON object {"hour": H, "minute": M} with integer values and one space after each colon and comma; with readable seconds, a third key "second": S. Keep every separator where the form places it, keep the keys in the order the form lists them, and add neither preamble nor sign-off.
{"hour": 14, "minute": 21}
